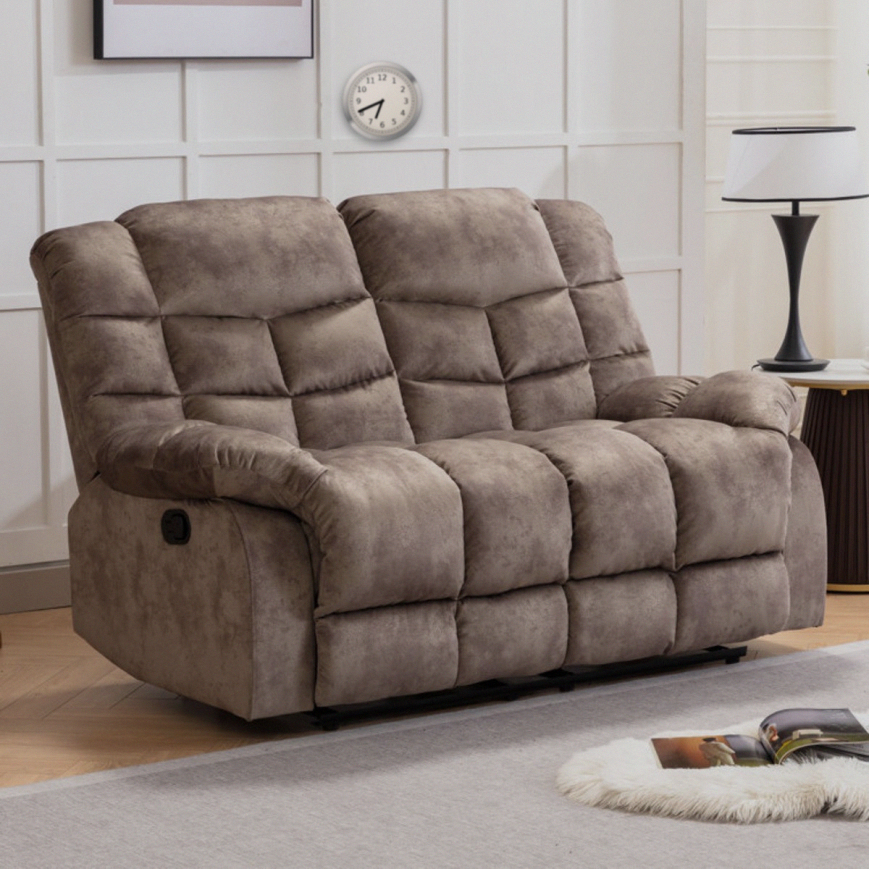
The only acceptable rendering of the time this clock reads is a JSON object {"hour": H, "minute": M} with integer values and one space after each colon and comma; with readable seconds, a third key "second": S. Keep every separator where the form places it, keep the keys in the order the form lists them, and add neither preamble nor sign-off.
{"hour": 6, "minute": 41}
